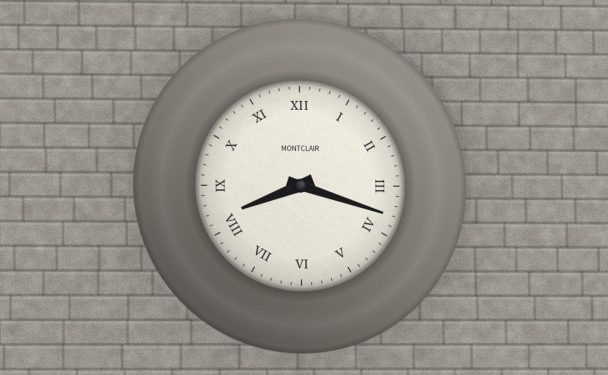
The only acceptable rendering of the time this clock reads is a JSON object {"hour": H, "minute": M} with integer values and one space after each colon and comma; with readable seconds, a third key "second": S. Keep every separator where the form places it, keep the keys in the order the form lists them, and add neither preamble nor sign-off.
{"hour": 8, "minute": 18}
